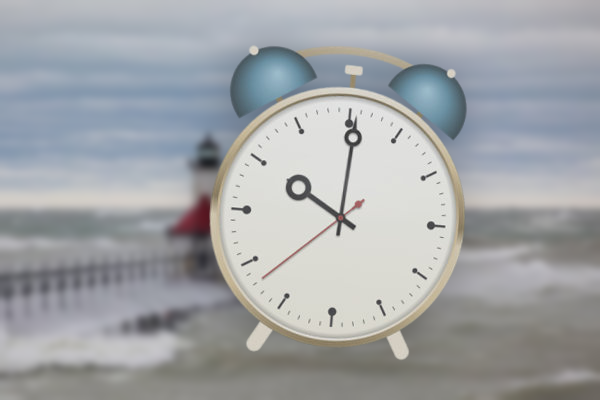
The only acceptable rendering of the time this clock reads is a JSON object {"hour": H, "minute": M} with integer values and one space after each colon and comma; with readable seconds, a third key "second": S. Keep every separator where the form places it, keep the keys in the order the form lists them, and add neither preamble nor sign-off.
{"hour": 10, "minute": 0, "second": 38}
